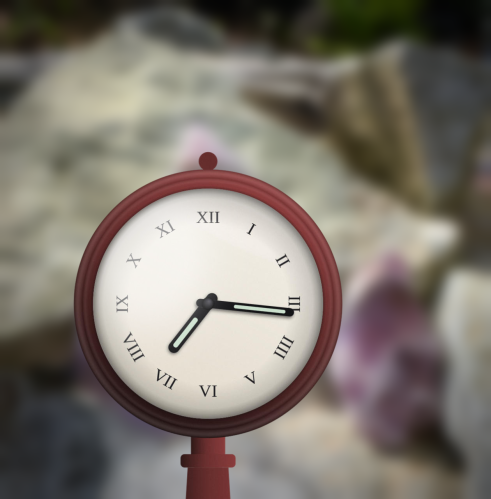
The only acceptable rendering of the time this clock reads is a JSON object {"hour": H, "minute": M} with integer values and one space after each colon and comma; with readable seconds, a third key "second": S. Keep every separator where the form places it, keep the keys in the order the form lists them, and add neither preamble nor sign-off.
{"hour": 7, "minute": 16}
